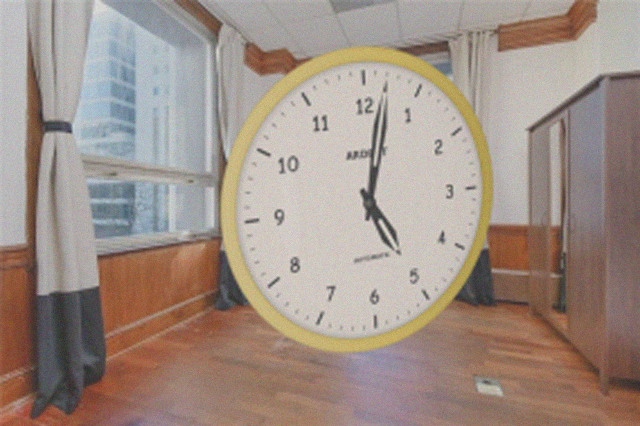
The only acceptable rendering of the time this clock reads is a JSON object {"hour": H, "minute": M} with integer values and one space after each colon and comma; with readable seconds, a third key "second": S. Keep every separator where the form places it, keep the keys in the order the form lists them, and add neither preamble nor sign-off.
{"hour": 5, "minute": 2}
